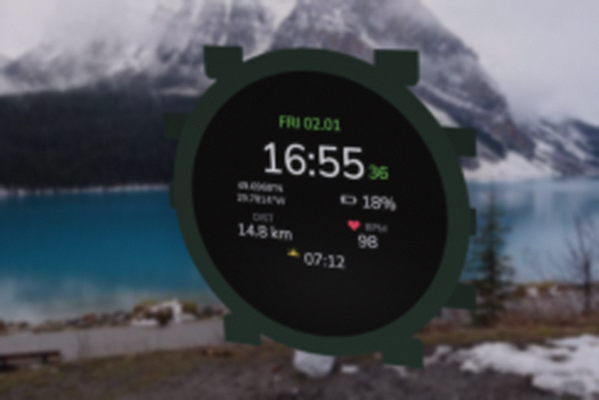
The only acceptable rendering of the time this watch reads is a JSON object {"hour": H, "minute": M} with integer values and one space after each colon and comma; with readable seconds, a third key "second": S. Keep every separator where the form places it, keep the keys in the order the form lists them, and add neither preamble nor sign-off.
{"hour": 16, "minute": 55}
